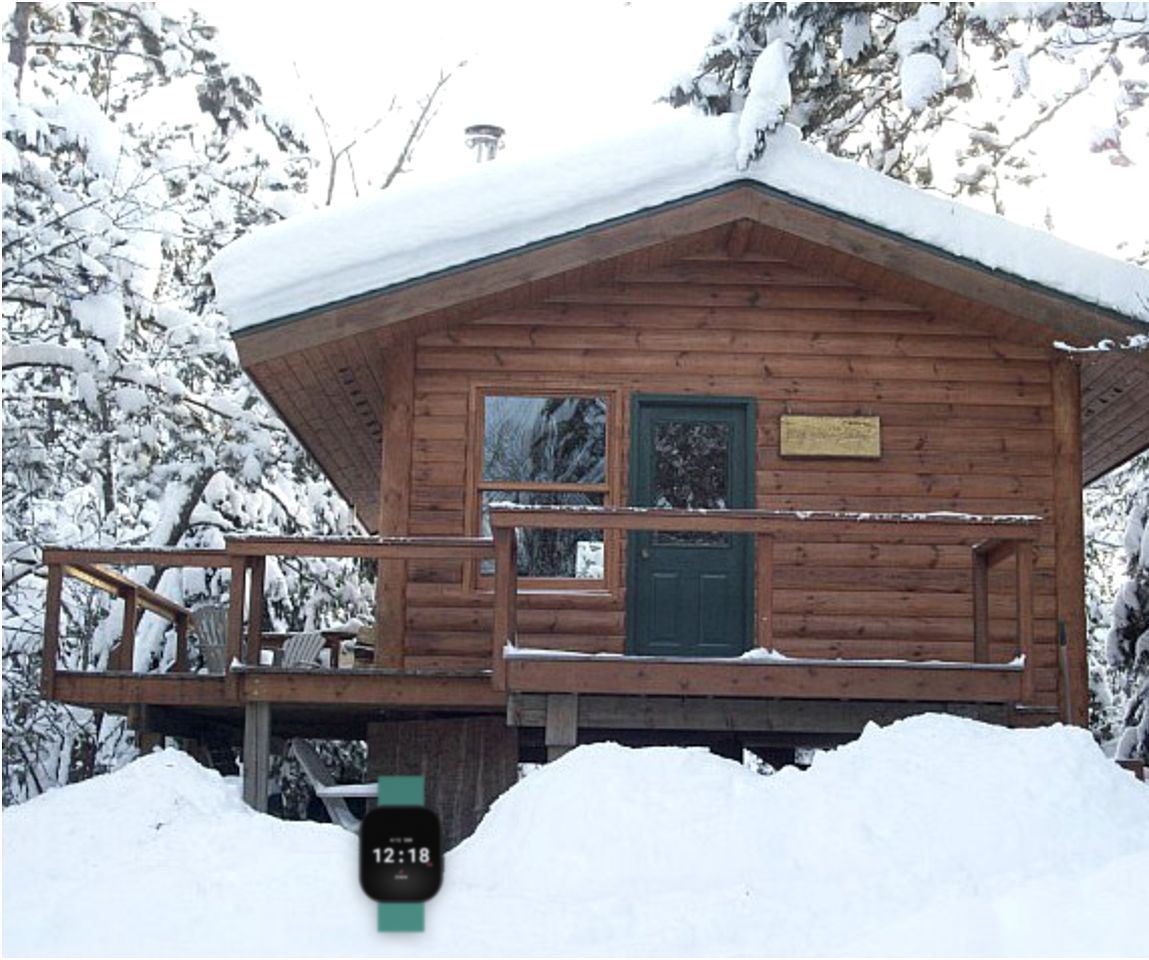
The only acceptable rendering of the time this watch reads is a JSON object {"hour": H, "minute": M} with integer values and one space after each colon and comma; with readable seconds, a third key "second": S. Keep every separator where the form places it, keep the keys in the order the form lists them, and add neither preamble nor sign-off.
{"hour": 12, "minute": 18}
